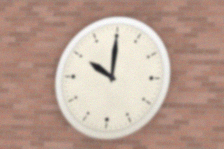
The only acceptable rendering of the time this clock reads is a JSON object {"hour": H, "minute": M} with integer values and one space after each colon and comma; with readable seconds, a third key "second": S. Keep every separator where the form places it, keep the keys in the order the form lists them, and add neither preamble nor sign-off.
{"hour": 10, "minute": 0}
